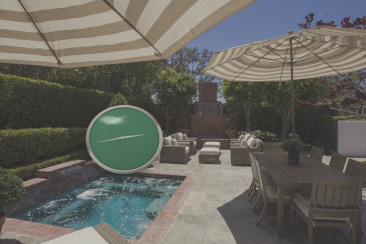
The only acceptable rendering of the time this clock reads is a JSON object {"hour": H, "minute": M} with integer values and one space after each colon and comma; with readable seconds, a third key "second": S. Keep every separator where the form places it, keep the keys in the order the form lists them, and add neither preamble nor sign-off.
{"hour": 2, "minute": 43}
